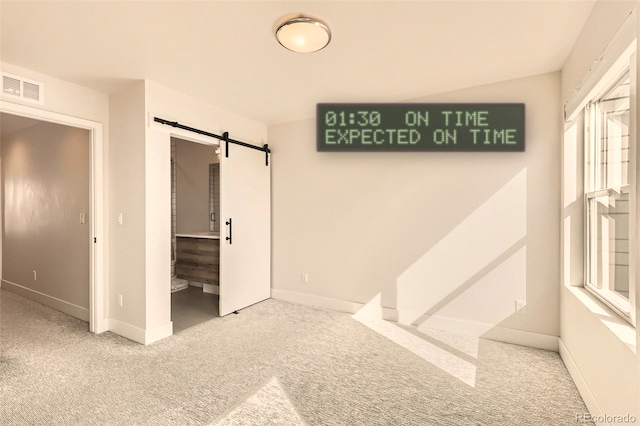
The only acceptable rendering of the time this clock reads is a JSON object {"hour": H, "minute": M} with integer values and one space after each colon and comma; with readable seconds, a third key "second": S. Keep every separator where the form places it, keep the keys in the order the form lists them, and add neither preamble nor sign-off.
{"hour": 1, "minute": 30}
